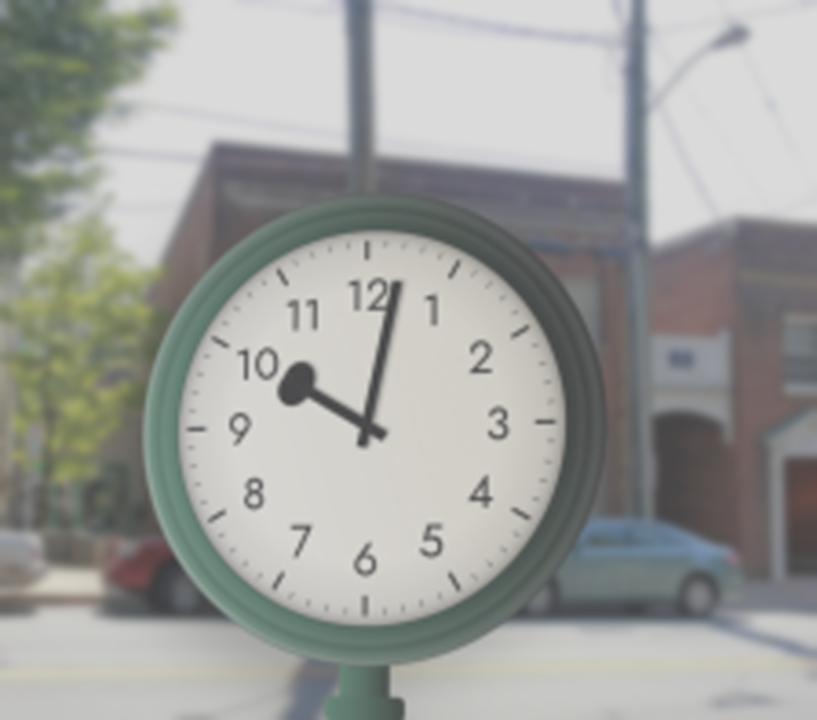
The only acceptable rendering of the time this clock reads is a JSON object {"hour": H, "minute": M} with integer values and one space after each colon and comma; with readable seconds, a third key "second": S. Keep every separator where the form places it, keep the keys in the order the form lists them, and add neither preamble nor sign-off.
{"hour": 10, "minute": 2}
